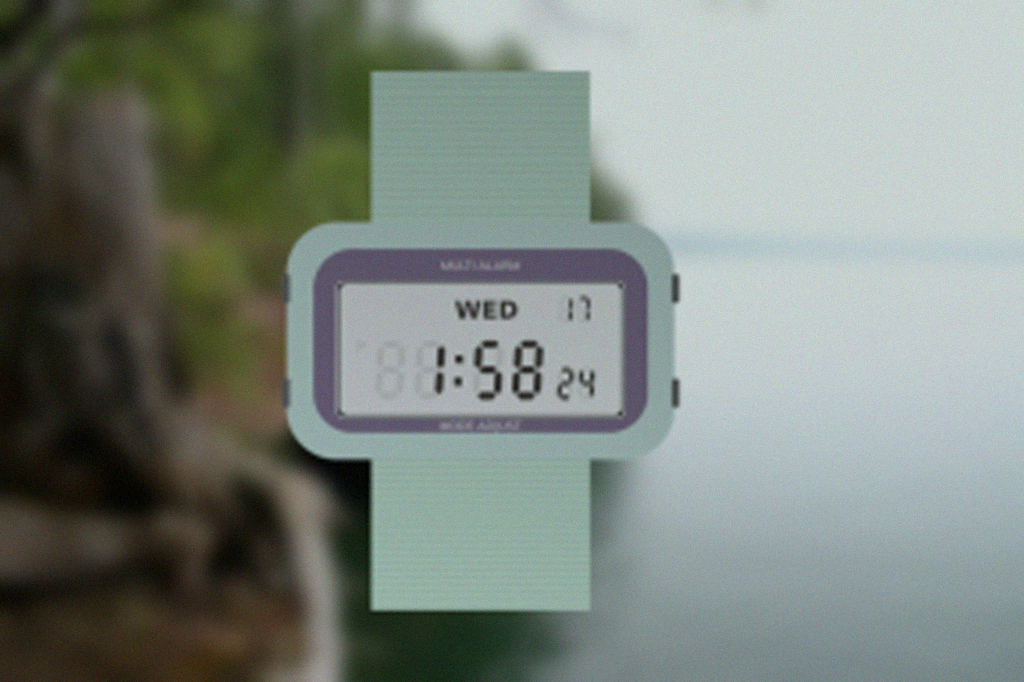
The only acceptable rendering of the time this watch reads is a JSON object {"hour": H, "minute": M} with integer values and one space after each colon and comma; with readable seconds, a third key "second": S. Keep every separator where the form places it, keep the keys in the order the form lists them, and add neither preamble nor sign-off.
{"hour": 1, "minute": 58, "second": 24}
